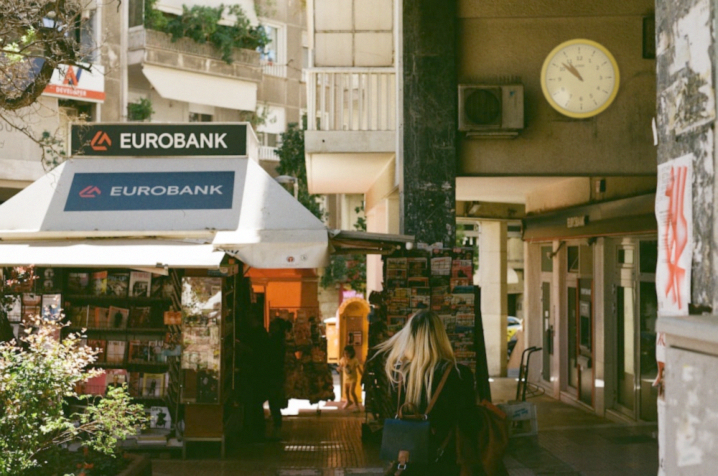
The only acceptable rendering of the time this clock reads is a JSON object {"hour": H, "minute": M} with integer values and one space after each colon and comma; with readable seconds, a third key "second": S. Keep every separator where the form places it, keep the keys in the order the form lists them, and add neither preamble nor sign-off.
{"hour": 10, "minute": 52}
